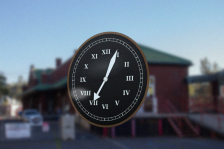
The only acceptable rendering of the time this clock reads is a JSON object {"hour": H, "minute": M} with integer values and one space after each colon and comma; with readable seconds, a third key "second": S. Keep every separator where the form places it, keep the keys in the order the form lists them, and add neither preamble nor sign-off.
{"hour": 7, "minute": 4}
